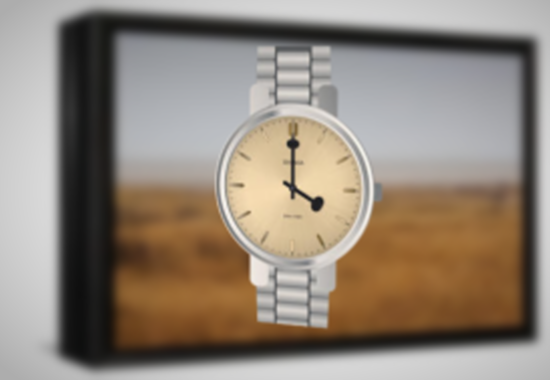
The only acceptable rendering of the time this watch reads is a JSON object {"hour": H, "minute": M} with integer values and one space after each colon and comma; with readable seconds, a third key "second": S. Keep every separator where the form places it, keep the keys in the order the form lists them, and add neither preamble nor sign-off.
{"hour": 4, "minute": 0}
